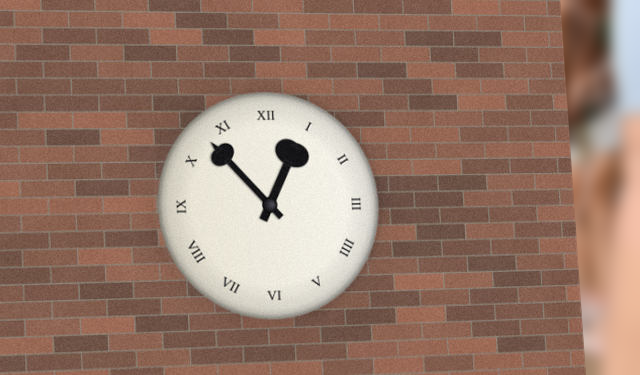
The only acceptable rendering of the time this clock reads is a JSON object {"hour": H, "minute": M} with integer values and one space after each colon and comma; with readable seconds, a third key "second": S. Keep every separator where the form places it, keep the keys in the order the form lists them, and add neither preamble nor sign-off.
{"hour": 12, "minute": 53}
